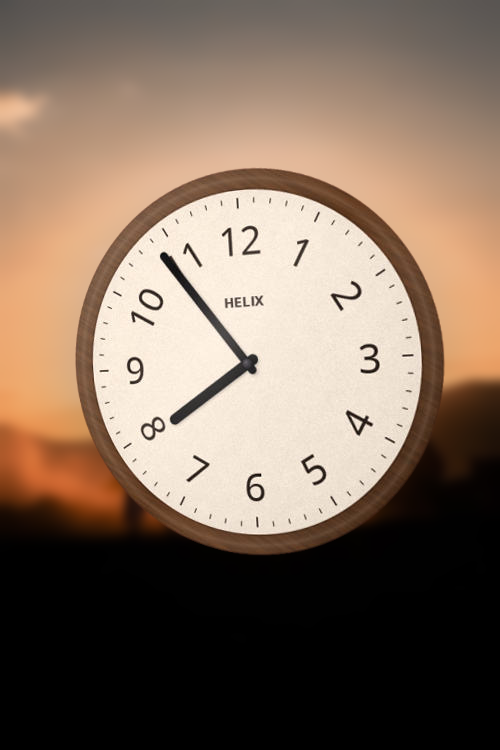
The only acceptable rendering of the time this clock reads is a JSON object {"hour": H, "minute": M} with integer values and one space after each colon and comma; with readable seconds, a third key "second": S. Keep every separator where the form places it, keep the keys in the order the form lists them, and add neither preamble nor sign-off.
{"hour": 7, "minute": 54}
